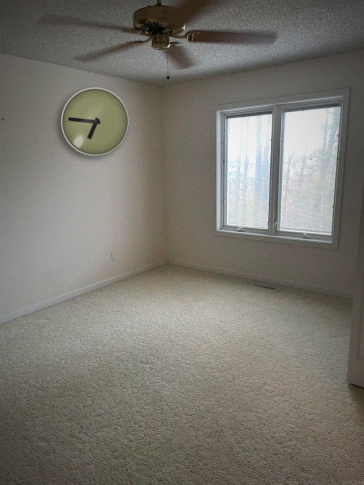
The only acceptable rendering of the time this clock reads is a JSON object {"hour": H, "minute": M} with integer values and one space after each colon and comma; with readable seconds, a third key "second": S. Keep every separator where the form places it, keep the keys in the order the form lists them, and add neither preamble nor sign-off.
{"hour": 6, "minute": 46}
